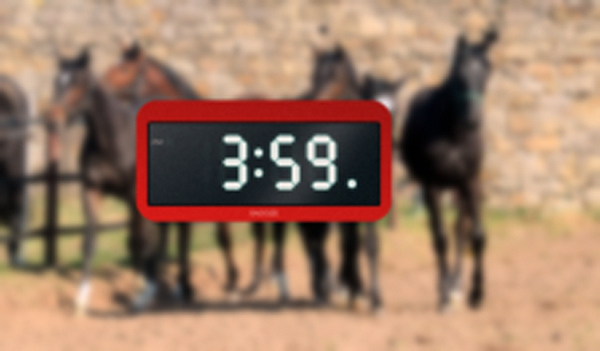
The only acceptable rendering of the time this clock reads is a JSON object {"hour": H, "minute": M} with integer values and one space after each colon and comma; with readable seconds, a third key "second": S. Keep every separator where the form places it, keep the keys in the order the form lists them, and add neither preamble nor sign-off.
{"hour": 3, "minute": 59}
